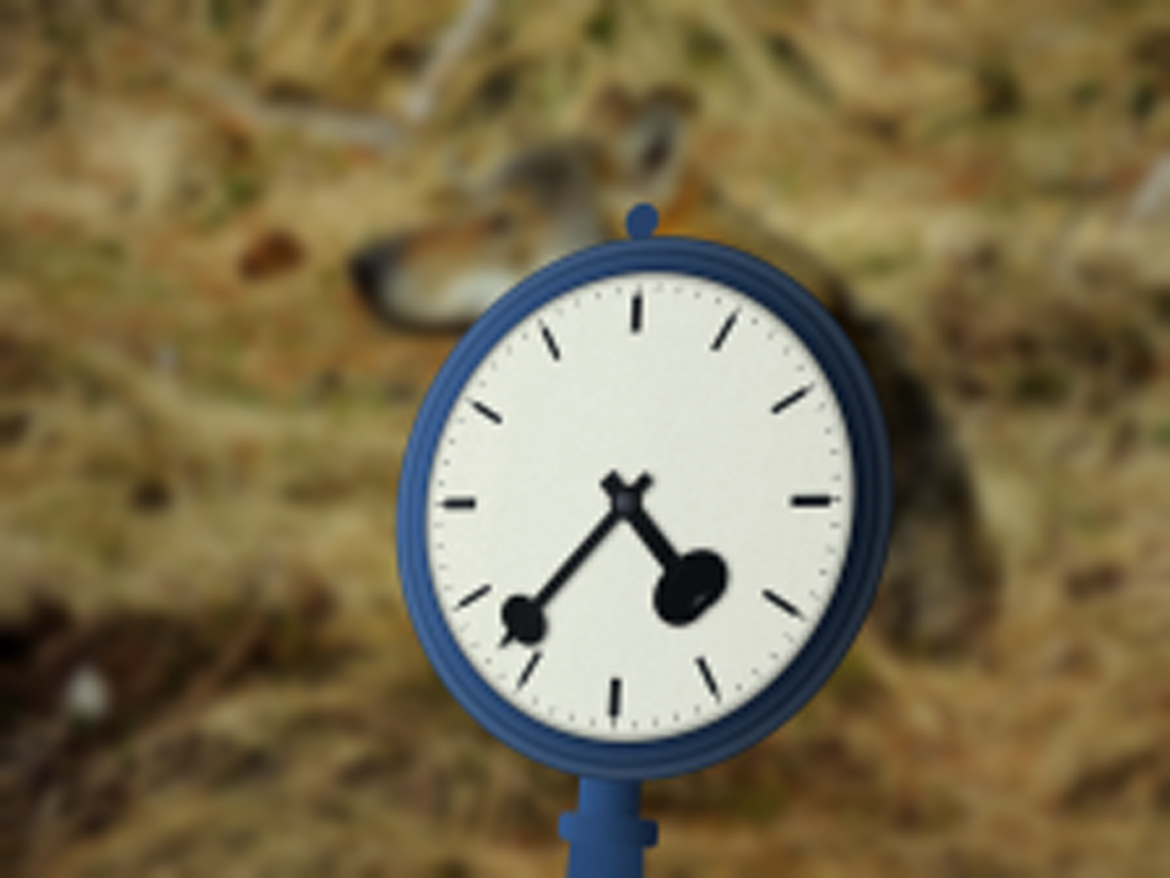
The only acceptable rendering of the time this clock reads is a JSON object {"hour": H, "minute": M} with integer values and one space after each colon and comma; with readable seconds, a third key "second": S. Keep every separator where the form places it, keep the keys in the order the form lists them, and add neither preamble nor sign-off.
{"hour": 4, "minute": 37}
